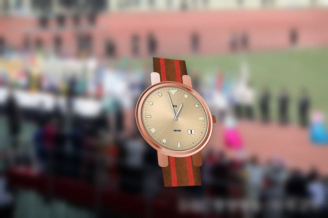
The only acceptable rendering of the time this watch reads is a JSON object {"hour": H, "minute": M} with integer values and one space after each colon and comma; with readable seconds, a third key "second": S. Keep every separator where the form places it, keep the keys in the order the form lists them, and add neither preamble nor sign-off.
{"hour": 12, "minute": 58}
